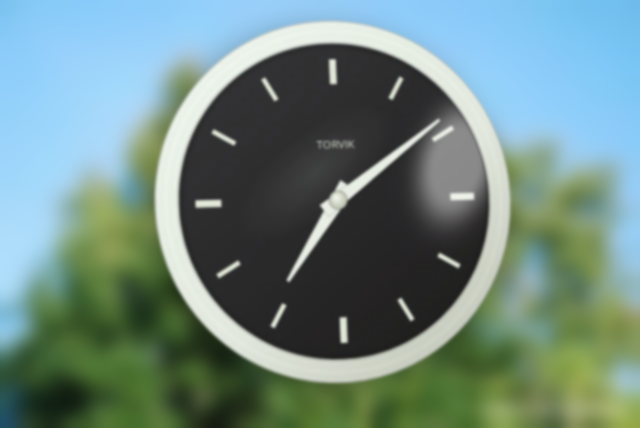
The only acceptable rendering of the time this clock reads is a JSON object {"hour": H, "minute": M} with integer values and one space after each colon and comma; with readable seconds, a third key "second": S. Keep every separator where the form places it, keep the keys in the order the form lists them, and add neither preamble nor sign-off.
{"hour": 7, "minute": 9}
